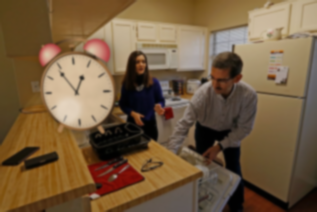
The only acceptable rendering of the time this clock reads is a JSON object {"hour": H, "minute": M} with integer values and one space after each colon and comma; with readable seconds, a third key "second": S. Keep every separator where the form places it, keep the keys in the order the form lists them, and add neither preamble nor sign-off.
{"hour": 12, "minute": 54}
